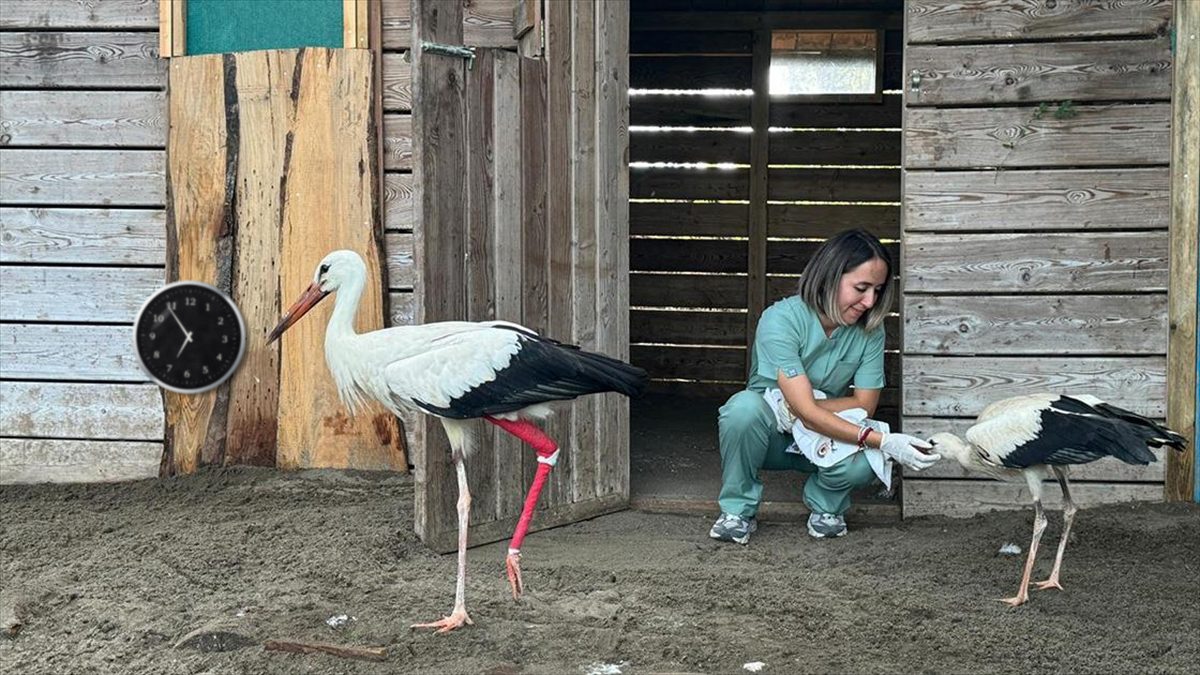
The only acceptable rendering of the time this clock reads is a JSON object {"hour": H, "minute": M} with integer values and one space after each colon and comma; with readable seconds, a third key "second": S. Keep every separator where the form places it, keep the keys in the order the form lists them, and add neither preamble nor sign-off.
{"hour": 6, "minute": 54}
